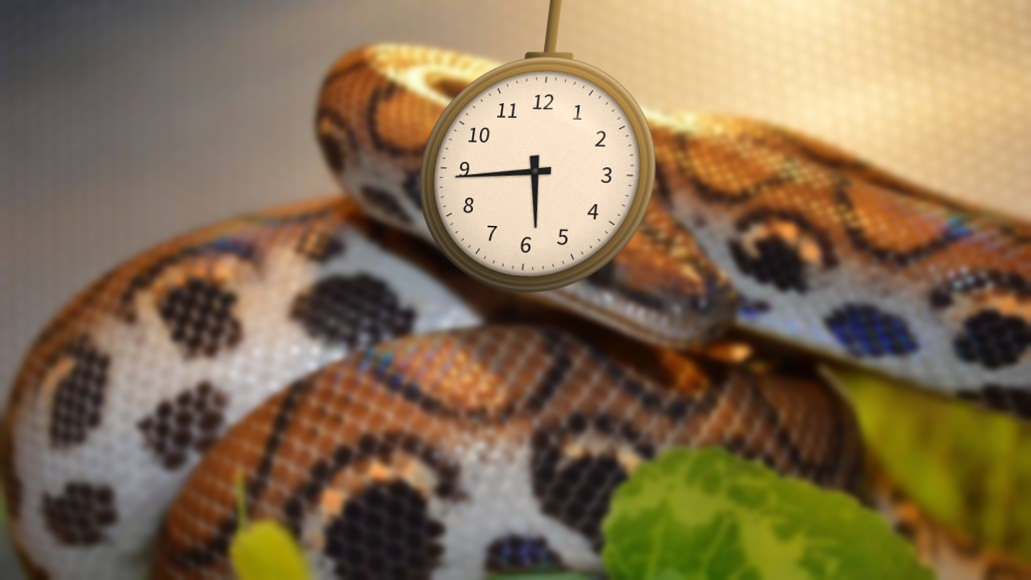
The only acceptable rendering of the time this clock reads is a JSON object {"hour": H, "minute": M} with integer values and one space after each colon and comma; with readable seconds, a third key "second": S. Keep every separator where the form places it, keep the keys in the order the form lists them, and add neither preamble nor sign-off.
{"hour": 5, "minute": 44}
